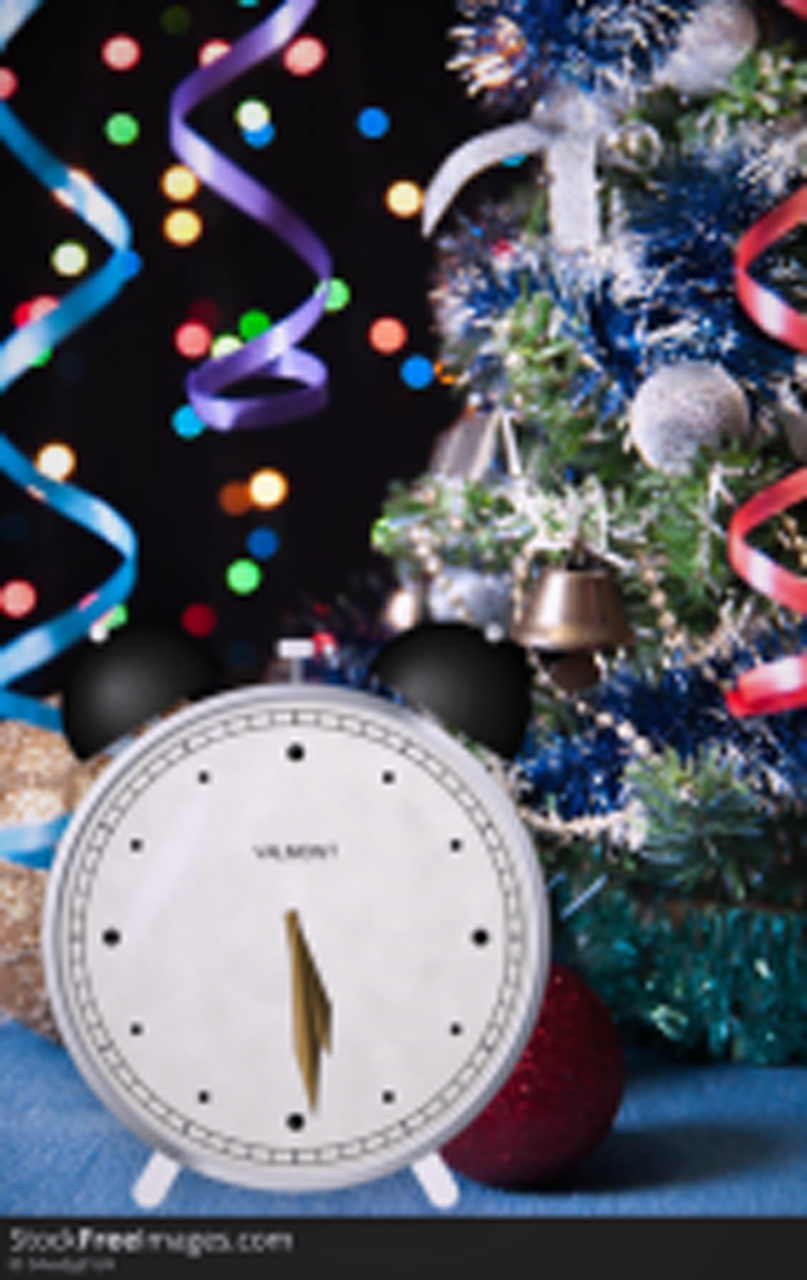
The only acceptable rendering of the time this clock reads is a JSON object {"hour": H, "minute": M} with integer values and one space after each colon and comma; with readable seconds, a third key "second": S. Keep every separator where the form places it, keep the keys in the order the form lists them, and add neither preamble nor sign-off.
{"hour": 5, "minute": 29}
